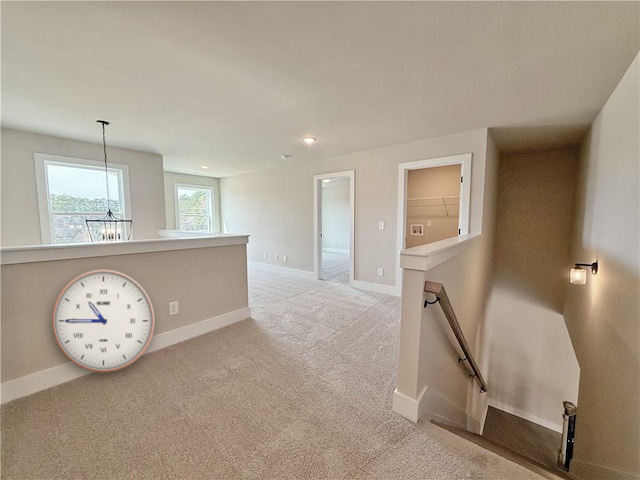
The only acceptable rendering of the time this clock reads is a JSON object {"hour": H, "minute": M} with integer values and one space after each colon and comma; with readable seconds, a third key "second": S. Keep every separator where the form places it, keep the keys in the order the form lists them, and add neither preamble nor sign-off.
{"hour": 10, "minute": 45}
